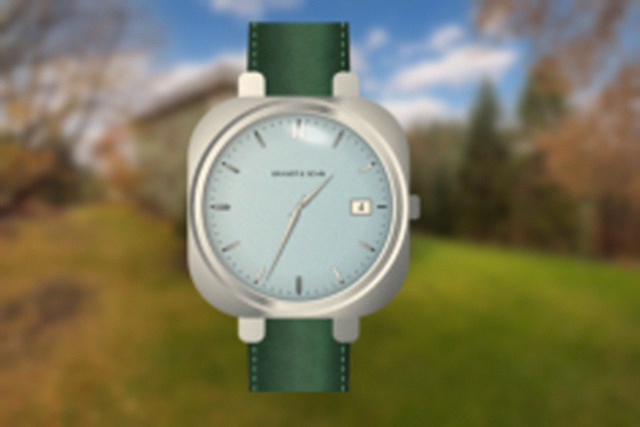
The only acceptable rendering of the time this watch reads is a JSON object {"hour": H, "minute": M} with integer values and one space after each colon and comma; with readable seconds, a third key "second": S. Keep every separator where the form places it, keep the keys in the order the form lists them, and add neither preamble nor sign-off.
{"hour": 1, "minute": 34}
